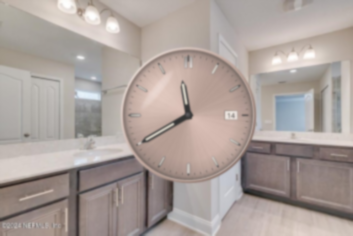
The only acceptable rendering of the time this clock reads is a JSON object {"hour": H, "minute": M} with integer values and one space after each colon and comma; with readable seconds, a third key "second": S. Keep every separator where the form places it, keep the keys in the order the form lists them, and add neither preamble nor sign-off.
{"hour": 11, "minute": 40}
